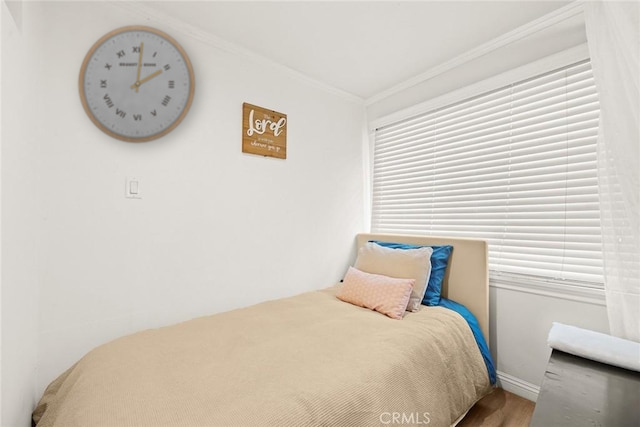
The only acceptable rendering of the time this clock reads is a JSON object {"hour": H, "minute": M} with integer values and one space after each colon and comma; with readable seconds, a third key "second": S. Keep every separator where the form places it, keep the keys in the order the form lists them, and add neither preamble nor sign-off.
{"hour": 2, "minute": 1}
